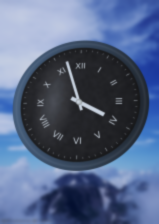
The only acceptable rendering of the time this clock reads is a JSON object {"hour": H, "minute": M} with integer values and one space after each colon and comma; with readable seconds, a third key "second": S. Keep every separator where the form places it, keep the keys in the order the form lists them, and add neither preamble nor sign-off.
{"hour": 3, "minute": 57}
